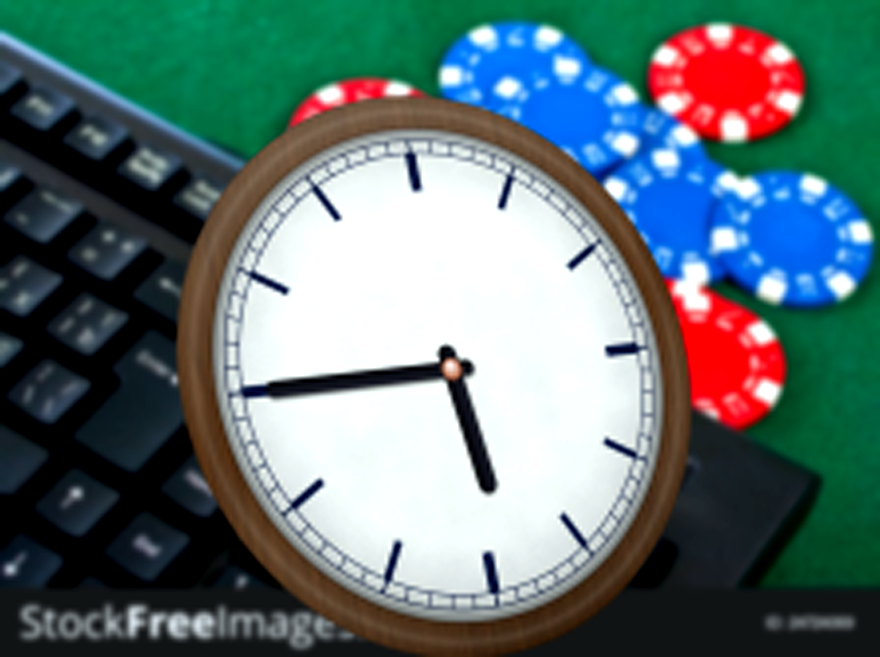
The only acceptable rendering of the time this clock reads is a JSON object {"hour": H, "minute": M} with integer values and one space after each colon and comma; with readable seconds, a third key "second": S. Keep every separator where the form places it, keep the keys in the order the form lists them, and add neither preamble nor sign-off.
{"hour": 5, "minute": 45}
